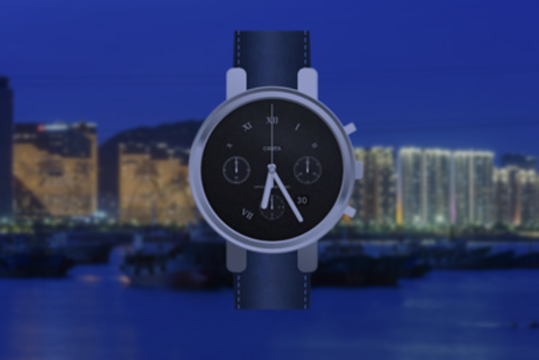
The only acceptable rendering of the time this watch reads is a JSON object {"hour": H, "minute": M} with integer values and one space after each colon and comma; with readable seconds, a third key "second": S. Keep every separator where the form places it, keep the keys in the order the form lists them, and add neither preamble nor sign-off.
{"hour": 6, "minute": 25}
